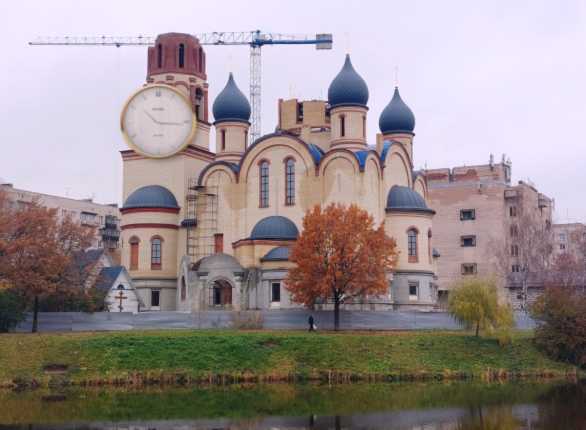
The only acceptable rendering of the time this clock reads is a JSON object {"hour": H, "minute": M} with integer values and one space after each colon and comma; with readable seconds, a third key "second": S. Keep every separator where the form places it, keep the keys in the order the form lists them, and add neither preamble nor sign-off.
{"hour": 10, "minute": 16}
